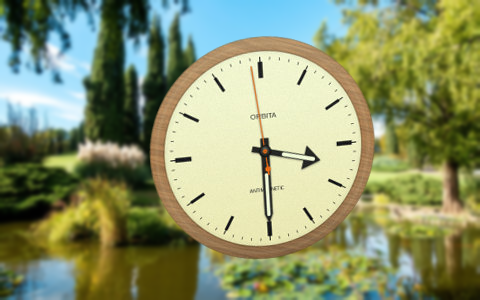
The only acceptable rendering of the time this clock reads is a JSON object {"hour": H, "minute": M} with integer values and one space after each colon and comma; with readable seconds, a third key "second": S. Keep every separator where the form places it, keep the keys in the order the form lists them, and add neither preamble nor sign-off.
{"hour": 3, "minute": 29, "second": 59}
